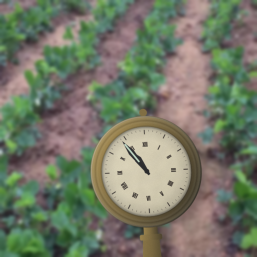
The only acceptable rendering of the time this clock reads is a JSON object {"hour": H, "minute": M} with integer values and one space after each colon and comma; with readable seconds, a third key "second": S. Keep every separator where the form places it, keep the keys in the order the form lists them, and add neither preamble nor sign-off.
{"hour": 10, "minute": 54}
